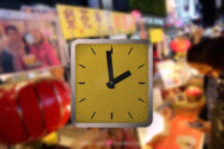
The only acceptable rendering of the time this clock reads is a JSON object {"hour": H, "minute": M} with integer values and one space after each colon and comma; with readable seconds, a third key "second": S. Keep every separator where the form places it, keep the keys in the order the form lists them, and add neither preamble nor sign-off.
{"hour": 1, "minute": 59}
